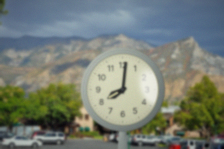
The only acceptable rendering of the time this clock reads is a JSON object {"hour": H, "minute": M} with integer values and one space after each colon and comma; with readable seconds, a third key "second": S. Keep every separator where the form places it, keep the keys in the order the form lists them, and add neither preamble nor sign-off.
{"hour": 8, "minute": 1}
